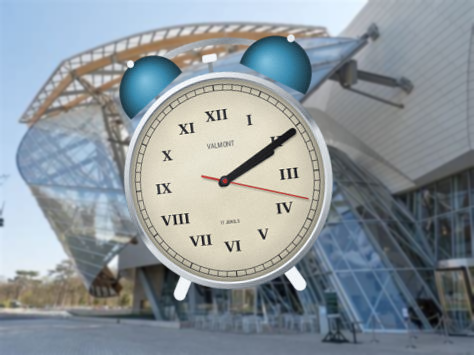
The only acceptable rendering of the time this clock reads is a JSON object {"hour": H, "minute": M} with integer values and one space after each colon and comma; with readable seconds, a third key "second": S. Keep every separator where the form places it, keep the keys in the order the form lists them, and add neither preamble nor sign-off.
{"hour": 2, "minute": 10, "second": 18}
